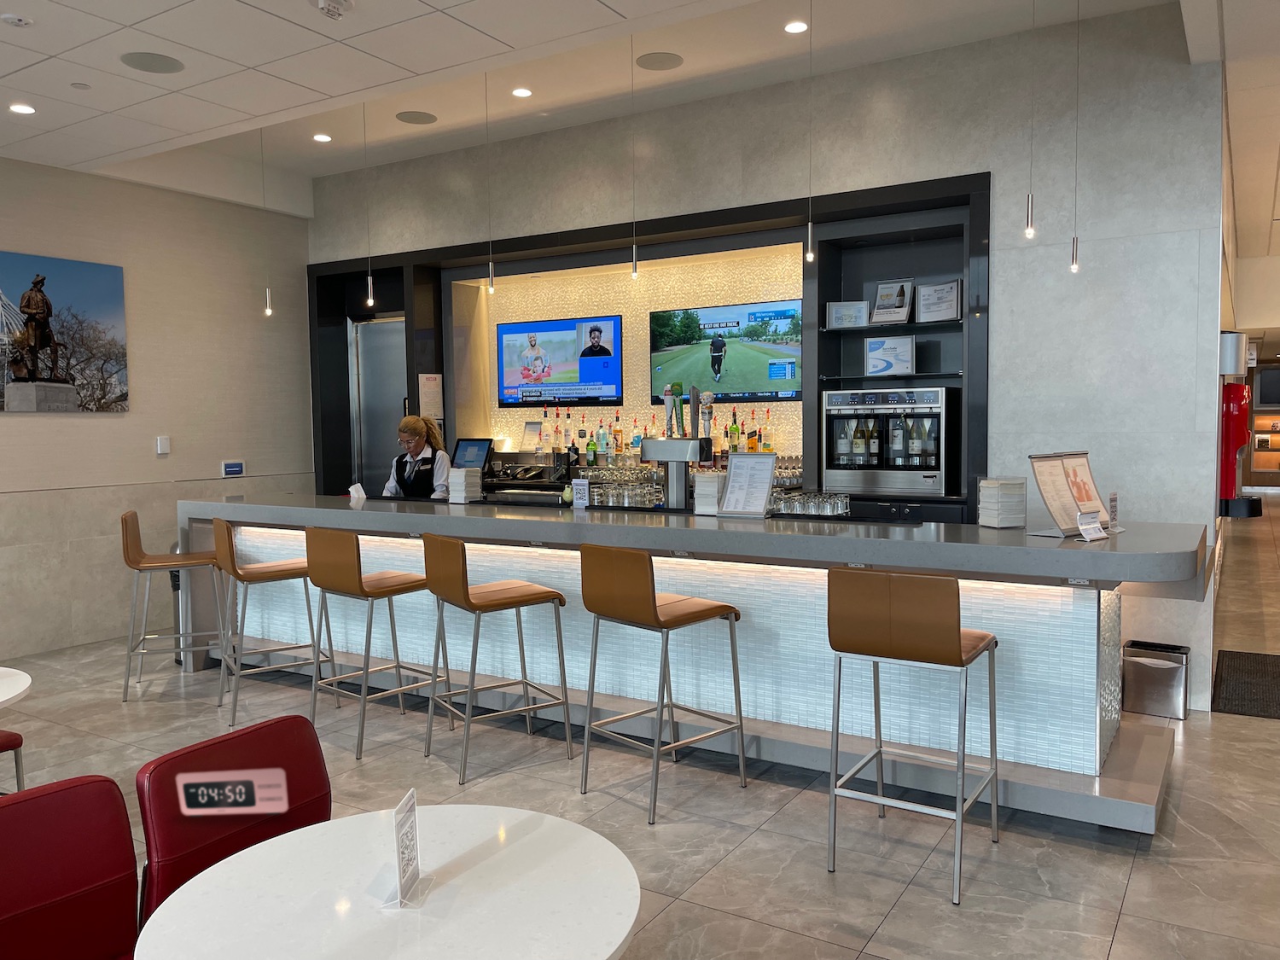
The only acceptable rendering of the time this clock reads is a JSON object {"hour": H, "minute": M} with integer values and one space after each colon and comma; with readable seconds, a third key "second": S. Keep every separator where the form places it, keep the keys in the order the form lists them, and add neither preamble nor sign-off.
{"hour": 4, "minute": 50}
